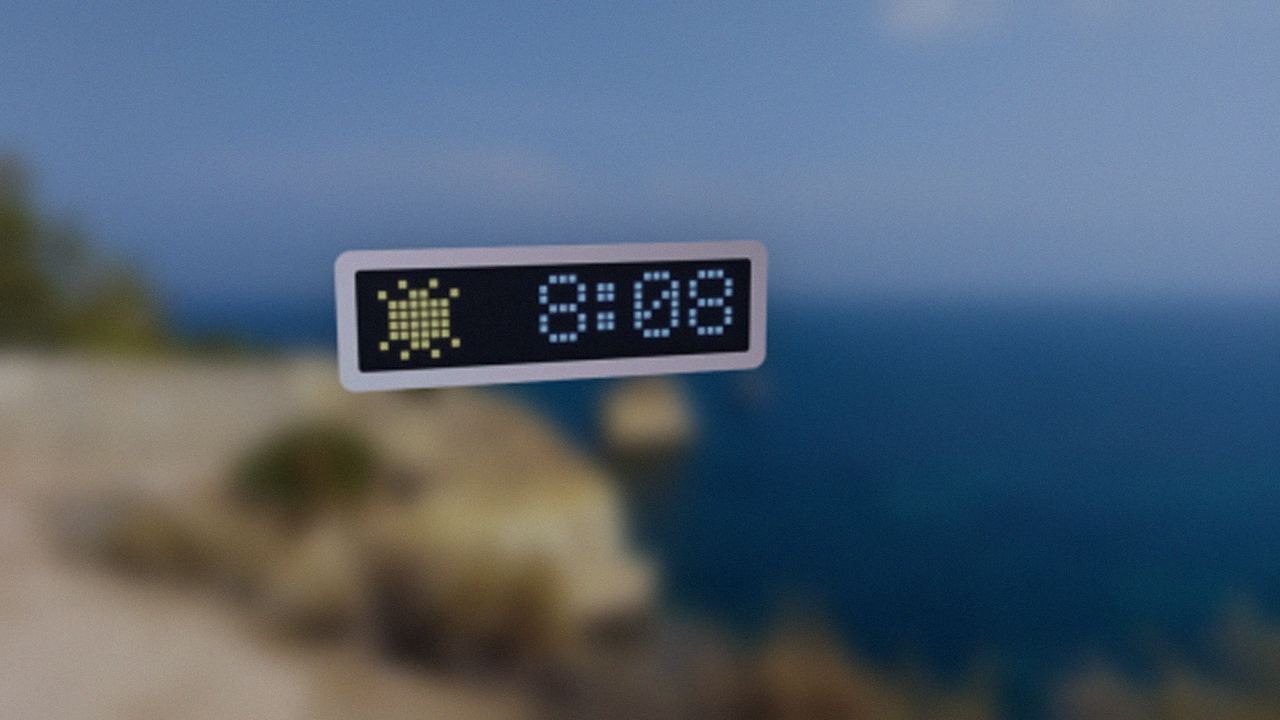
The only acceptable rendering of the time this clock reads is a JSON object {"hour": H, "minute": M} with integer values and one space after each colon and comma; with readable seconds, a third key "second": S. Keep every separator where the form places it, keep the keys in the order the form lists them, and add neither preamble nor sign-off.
{"hour": 8, "minute": 8}
